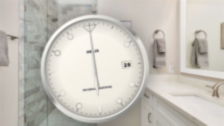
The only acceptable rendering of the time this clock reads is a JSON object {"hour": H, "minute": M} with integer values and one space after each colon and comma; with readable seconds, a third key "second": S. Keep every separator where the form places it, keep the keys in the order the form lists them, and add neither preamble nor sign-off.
{"hour": 6, "minute": 0}
